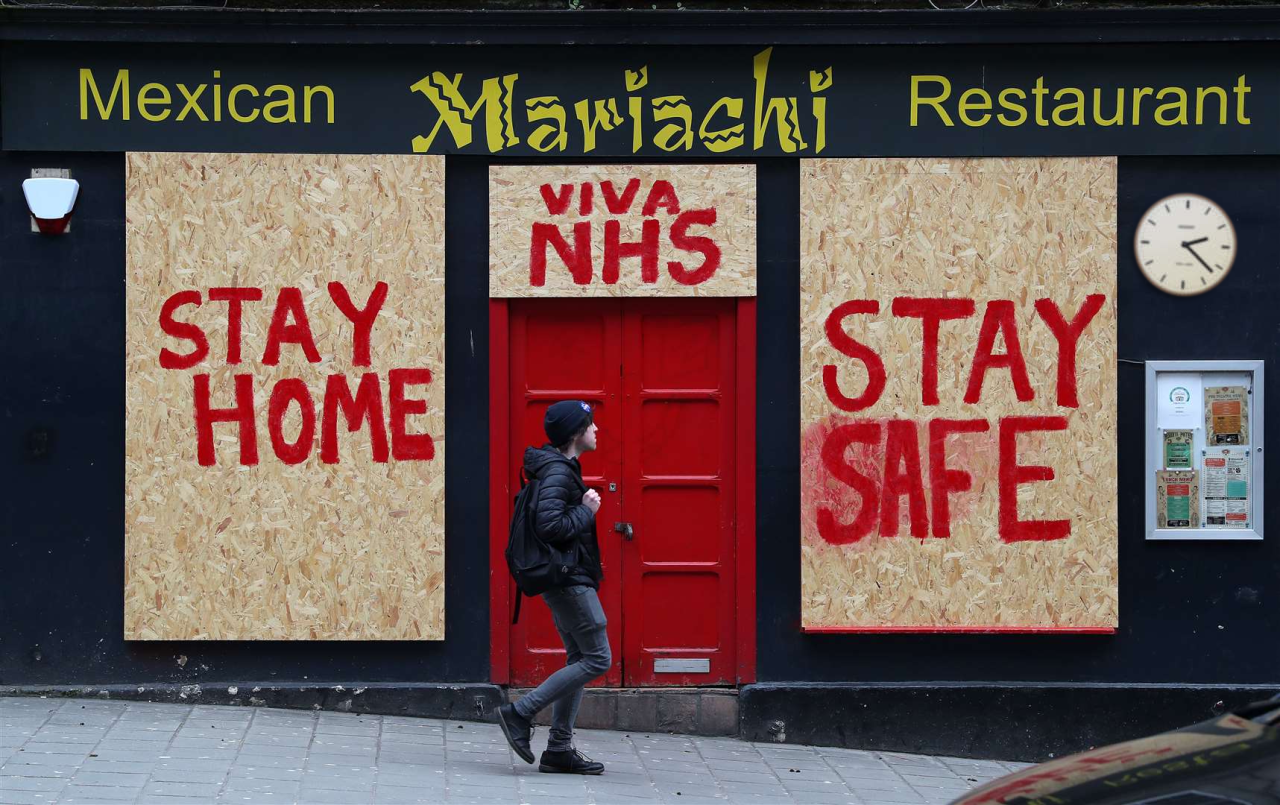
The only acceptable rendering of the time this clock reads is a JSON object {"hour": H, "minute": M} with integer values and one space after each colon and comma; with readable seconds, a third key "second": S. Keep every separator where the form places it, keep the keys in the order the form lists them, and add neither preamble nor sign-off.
{"hour": 2, "minute": 22}
